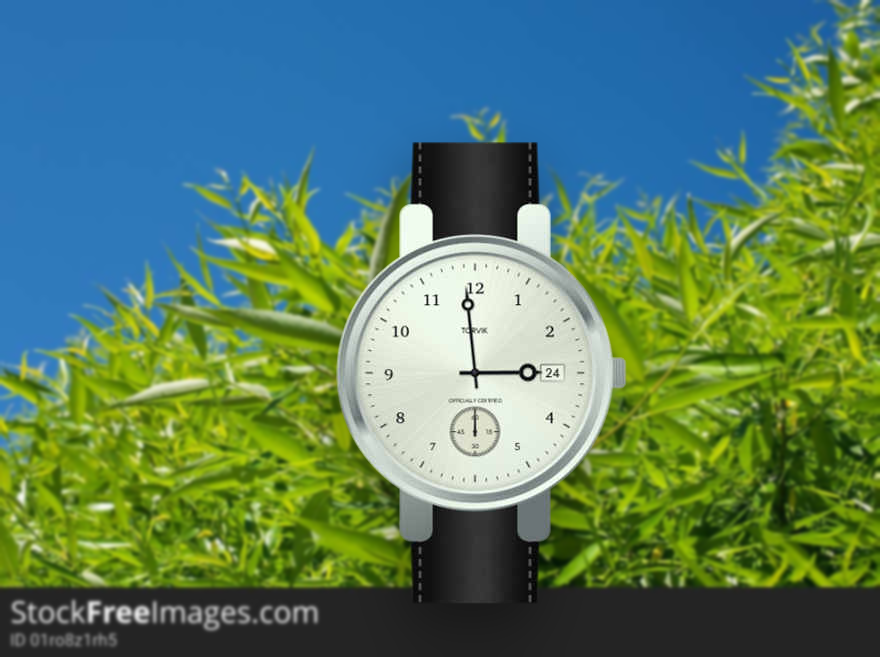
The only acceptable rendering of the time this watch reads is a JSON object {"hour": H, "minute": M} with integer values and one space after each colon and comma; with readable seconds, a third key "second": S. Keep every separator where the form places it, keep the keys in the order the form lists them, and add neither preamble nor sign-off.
{"hour": 2, "minute": 59}
